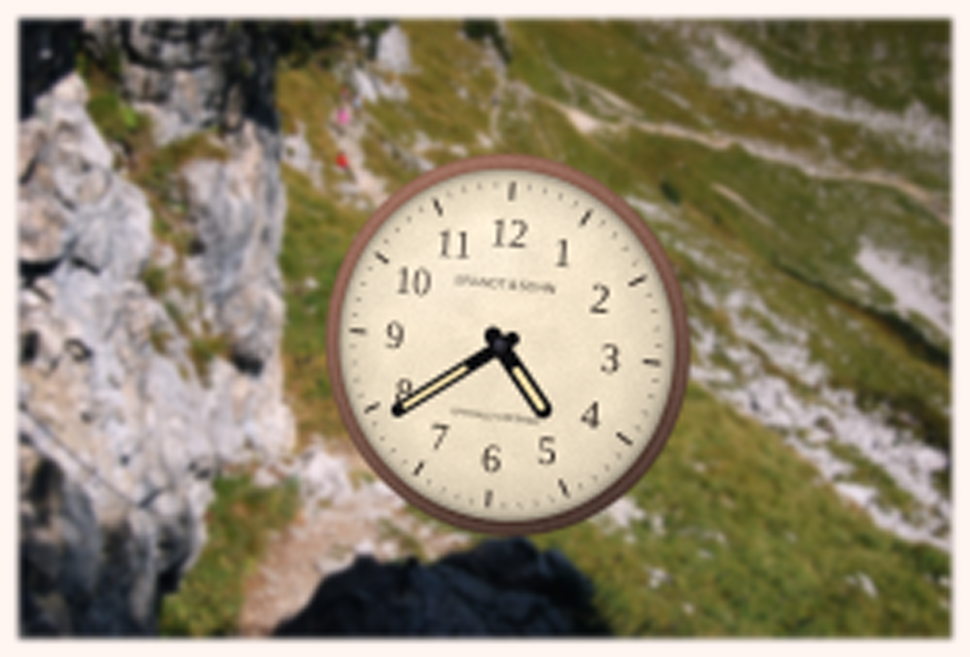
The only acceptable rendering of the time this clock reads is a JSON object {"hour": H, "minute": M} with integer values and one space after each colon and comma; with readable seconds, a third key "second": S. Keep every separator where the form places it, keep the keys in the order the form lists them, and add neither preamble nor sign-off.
{"hour": 4, "minute": 39}
